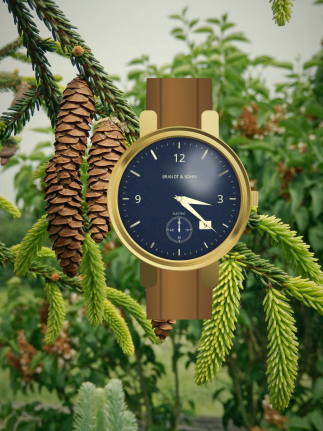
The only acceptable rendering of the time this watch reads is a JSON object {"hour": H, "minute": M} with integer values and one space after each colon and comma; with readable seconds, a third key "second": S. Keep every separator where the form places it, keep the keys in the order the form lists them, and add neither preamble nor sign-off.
{"hour": 3, "minute": 22}
